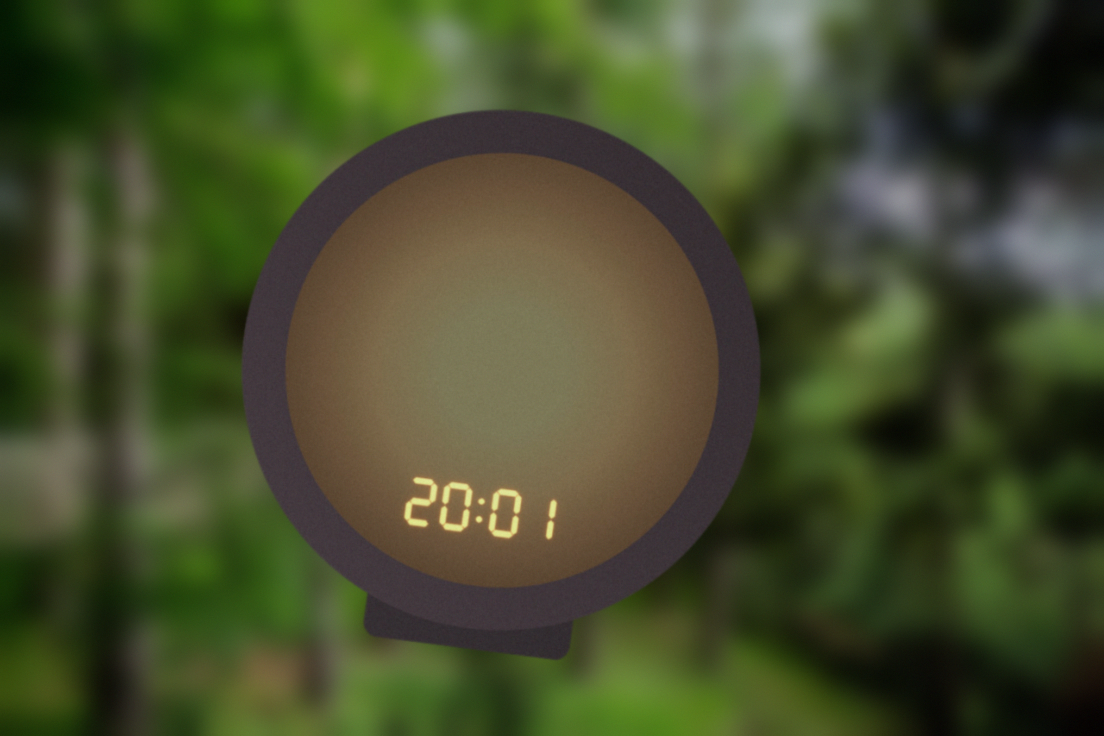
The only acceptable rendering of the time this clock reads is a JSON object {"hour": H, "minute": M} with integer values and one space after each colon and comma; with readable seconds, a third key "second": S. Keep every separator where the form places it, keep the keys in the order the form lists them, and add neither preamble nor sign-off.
{"hour": 20, "minute": 1}
